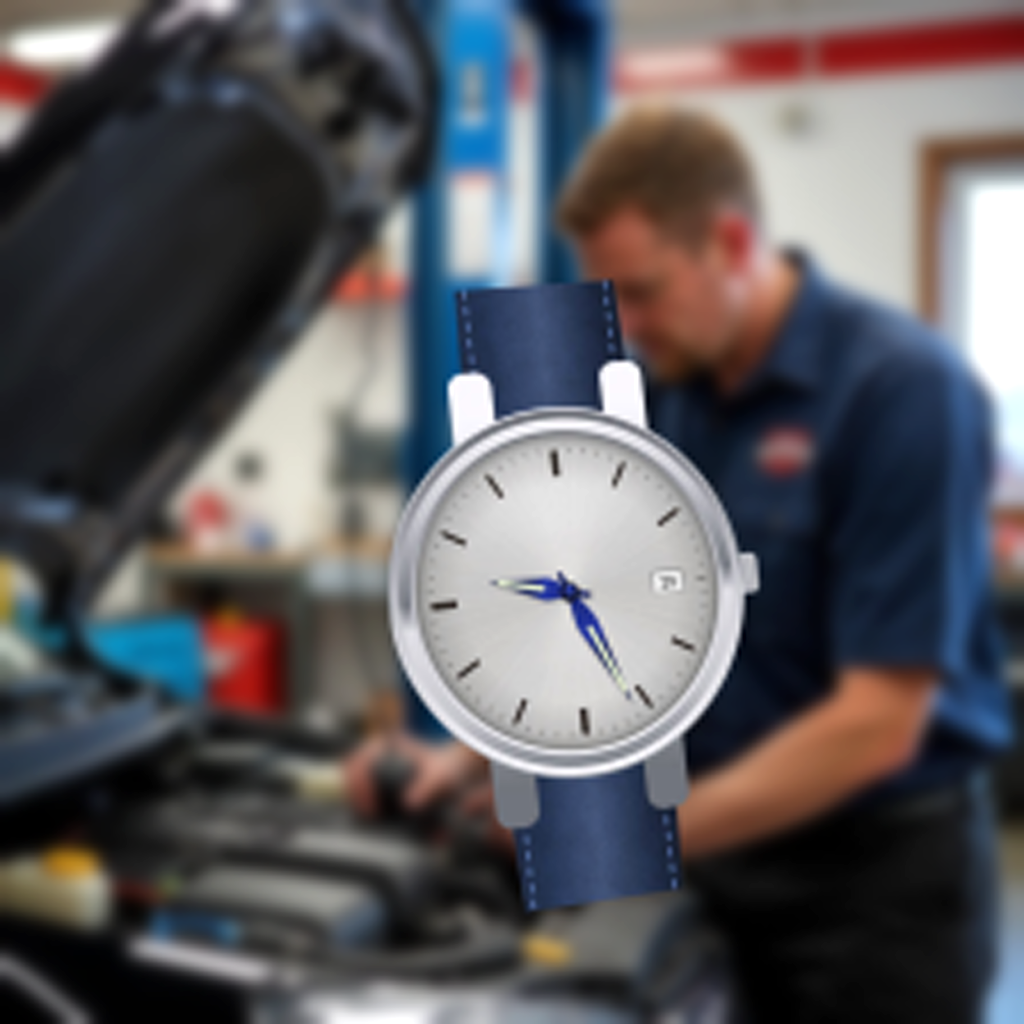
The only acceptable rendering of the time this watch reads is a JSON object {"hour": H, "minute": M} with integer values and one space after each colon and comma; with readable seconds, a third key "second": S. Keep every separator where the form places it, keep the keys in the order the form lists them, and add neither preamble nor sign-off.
{"hour": 9, "minute": 26}
